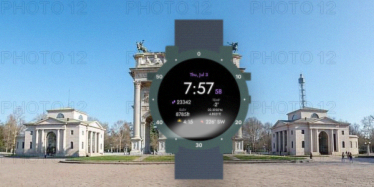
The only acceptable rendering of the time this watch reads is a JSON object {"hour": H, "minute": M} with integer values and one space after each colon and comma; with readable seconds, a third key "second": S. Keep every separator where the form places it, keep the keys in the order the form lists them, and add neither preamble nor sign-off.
{"hour": 7, "minute": 57}
